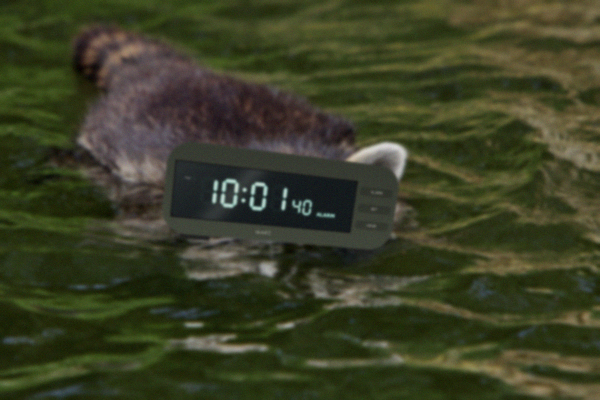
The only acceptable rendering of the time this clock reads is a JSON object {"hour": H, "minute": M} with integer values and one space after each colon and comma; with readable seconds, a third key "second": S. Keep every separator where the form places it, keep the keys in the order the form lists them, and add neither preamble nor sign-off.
{"hour": 10, "minute": 1, "second": 40}
